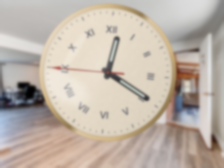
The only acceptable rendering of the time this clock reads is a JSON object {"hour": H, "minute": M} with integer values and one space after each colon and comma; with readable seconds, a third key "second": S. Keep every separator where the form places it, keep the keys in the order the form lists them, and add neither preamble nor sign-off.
{"hour": 12, "minute": 19, "second": 45}
